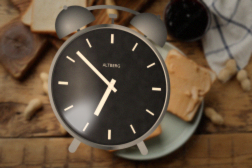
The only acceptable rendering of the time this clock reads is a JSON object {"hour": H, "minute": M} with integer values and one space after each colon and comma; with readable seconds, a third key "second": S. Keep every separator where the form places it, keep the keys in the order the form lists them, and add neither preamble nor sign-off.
{"hour": 6, "minute": 52}
